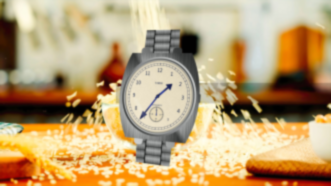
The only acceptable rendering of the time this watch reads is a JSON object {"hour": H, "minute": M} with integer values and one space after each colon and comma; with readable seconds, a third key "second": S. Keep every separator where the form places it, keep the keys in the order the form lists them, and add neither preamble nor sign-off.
{"hour": 1, "minute": 36}
